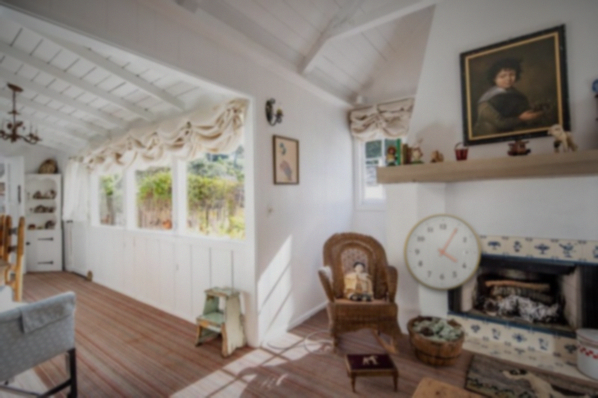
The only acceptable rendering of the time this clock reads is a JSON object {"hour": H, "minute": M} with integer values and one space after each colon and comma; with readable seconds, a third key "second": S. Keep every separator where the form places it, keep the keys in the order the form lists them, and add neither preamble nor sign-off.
{"hour": 4, "minute": 5}
